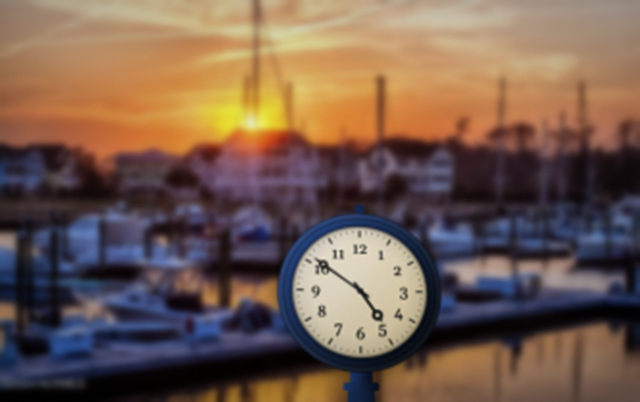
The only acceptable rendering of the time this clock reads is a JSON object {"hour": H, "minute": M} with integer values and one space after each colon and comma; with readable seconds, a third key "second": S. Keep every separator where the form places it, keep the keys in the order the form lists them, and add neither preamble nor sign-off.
{"hour": 4, "minute": 51}
